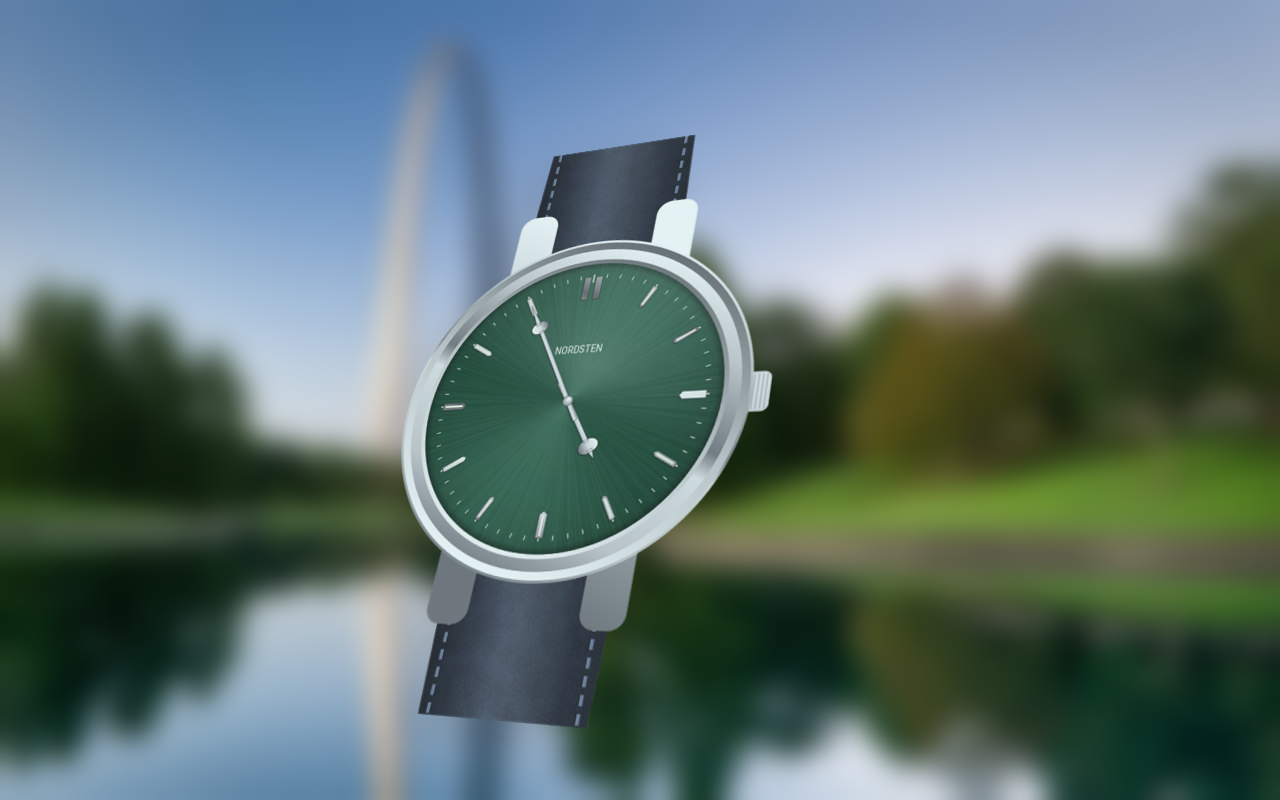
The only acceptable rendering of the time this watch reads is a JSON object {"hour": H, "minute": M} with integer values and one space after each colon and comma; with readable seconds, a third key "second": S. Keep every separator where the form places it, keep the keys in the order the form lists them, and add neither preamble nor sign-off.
{"hour": 4, "minute": 55}
